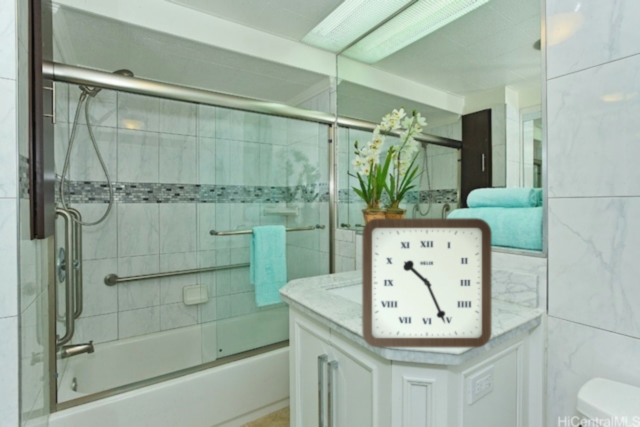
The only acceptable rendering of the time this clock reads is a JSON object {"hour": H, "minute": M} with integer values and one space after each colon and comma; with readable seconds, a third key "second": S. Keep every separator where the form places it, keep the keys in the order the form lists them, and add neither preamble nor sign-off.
{"hour": 10, "minute": 26}
